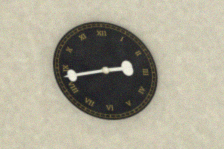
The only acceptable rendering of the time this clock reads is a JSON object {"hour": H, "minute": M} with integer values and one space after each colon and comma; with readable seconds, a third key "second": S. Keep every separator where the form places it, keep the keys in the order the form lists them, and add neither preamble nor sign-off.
{"hour": 2, "minute": 43}
